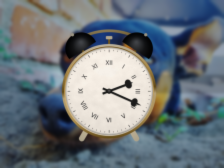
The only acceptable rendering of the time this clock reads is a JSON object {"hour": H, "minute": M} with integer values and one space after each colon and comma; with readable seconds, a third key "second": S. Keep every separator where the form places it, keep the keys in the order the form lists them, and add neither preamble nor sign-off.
{"hour": 2, "minute": 19}
